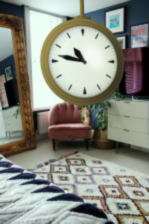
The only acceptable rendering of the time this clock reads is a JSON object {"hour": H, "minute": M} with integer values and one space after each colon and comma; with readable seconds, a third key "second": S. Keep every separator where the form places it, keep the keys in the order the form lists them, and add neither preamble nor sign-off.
{"hour": 10, "minute": 47}
